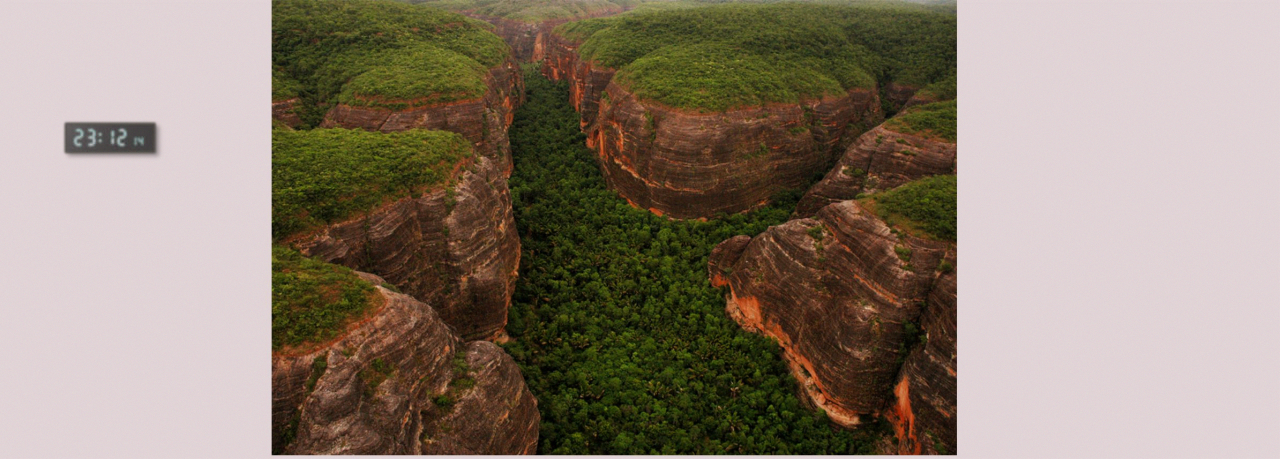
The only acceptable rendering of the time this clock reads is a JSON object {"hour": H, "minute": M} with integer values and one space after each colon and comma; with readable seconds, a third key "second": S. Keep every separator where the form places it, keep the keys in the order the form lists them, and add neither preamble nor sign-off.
{"hour": 23, "minute": 12}
